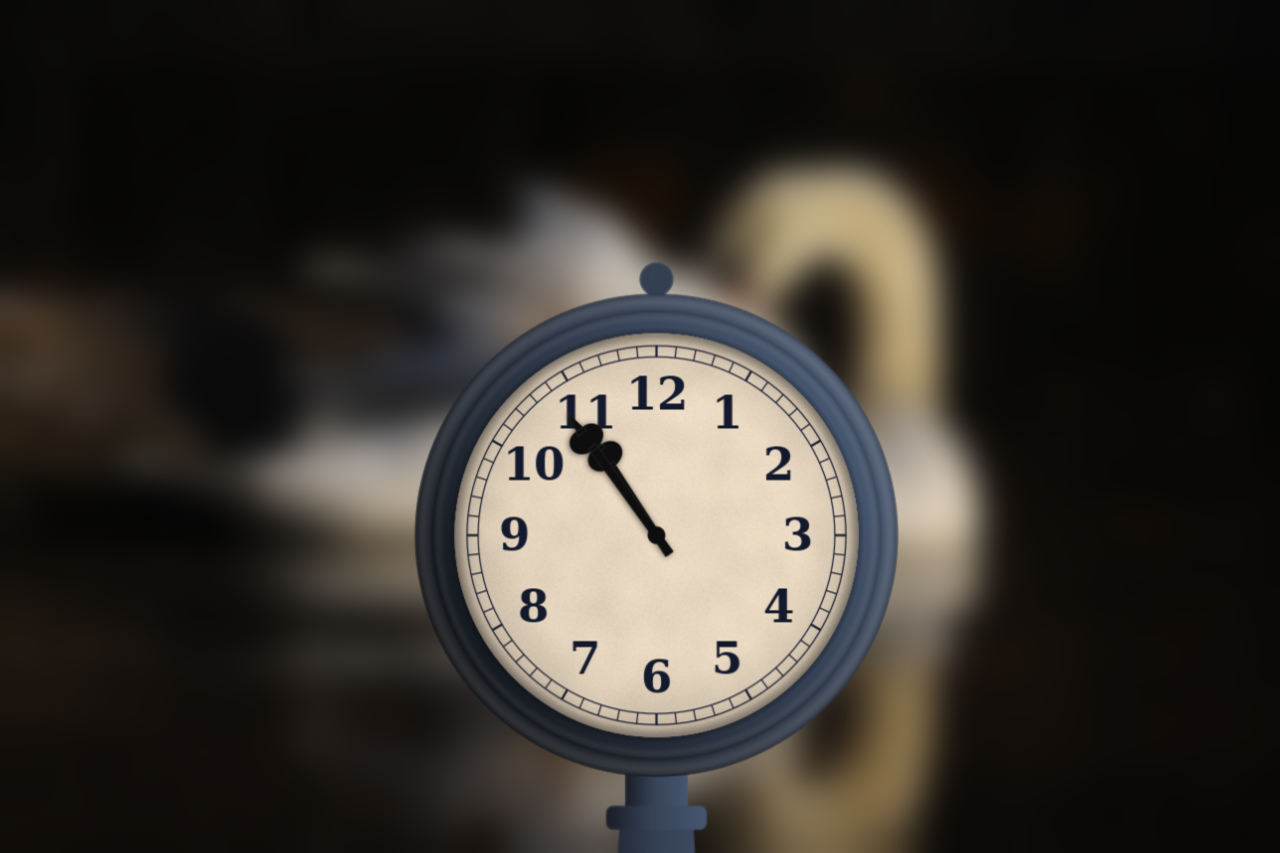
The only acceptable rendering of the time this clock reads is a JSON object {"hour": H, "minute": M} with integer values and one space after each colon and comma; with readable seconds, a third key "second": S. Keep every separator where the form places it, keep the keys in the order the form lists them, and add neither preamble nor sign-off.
{"hour": 10, "minute": 54}
